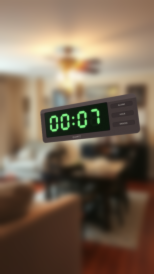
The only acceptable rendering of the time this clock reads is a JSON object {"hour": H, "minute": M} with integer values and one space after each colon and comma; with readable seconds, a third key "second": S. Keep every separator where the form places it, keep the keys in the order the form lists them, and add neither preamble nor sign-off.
{"hour": 0, "minute": 7}
